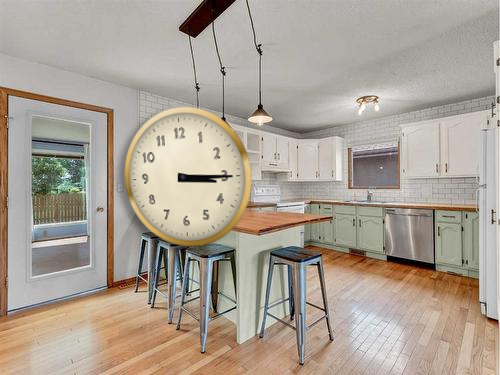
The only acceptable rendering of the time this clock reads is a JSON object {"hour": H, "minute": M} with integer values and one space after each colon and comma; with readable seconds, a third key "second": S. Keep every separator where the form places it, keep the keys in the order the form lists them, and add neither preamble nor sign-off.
{"hour": 3, "minute": 15}
